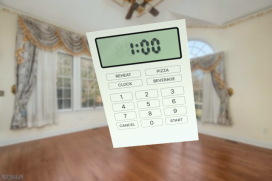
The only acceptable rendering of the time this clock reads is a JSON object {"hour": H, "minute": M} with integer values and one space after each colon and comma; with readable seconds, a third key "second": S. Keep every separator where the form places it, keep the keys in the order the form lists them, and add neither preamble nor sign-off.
{"hour": 1, "minute": 0}
